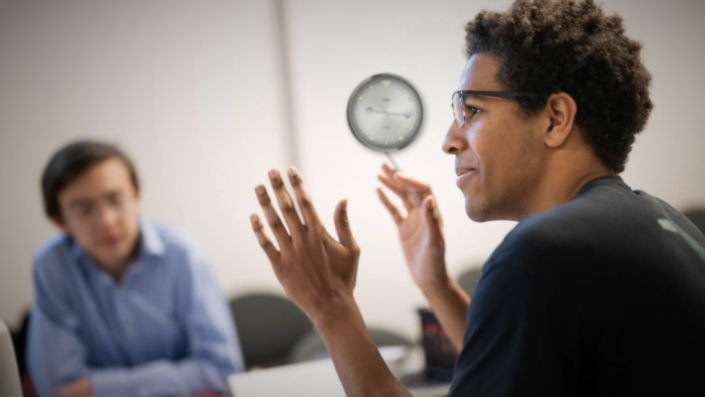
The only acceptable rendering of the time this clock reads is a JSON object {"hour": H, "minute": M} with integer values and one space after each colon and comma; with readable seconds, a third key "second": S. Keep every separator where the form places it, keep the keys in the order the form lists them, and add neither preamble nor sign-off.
{"hour": 9, "minute": 16}
